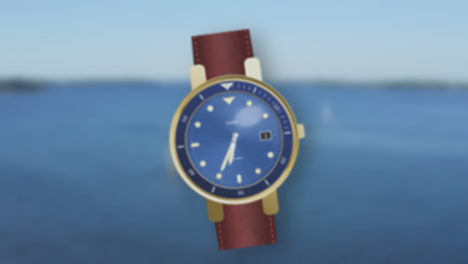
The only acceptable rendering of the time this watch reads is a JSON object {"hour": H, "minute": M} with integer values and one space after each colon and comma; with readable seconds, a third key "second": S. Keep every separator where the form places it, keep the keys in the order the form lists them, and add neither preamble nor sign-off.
{"hour": 6, "minute": 35}
